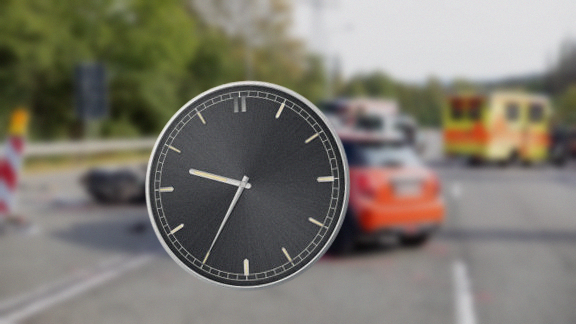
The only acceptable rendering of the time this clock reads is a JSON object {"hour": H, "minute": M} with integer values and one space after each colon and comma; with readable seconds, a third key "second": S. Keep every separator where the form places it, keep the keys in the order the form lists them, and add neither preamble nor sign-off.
{"hour": 9, "minute": 35}
